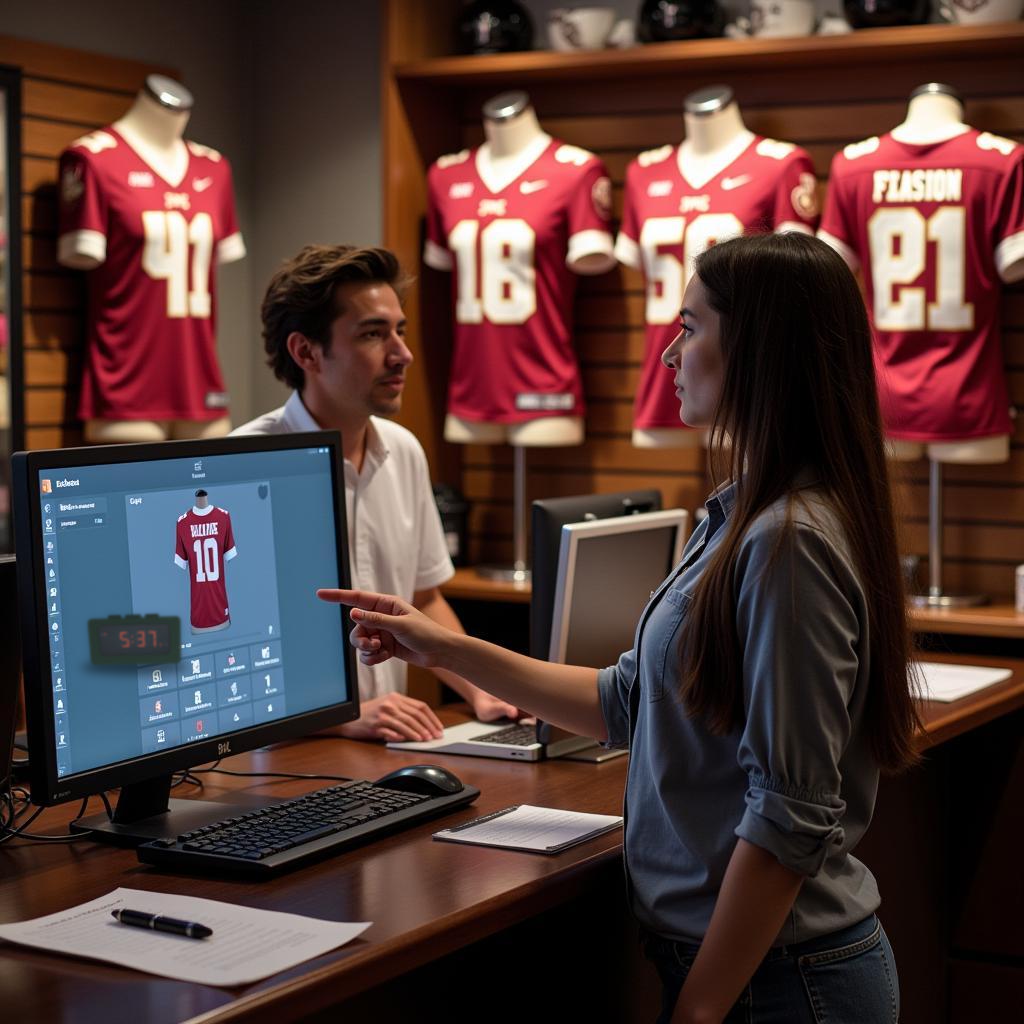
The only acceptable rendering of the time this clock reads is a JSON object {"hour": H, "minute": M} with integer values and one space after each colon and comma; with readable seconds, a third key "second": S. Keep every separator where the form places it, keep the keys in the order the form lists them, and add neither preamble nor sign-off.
{"hour": 5, "minute": 37}
